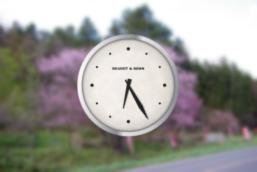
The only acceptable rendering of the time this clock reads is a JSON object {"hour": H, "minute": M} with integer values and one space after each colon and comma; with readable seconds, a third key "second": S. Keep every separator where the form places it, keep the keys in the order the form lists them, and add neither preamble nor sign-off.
{"hour": 6, "minute": 25}
